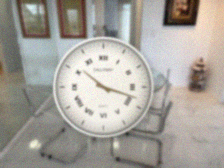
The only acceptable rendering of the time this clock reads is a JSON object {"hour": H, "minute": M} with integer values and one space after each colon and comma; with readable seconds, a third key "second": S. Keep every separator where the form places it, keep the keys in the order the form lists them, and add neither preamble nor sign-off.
{"hour": 10, "minute": 18}
